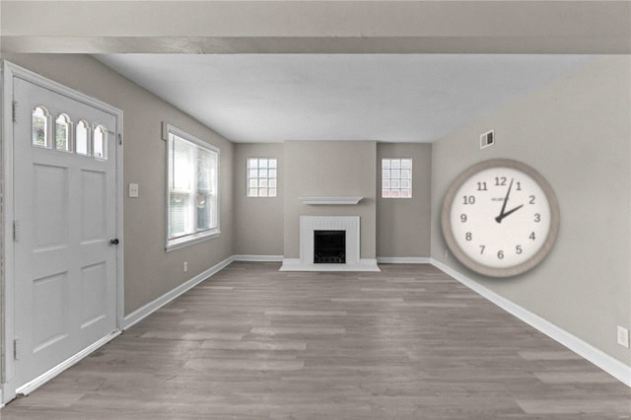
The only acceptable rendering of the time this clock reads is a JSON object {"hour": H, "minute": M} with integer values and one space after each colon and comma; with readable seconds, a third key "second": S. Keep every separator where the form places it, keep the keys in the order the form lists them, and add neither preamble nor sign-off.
{"hour": 2, "minute": 3}
